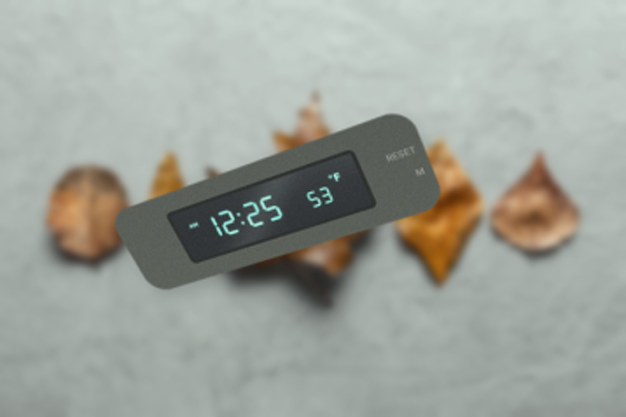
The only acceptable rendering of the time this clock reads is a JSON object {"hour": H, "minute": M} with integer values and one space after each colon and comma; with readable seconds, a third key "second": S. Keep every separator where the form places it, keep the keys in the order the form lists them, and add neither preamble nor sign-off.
{"hour": 12, "minute": 25}
